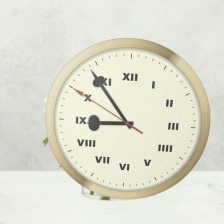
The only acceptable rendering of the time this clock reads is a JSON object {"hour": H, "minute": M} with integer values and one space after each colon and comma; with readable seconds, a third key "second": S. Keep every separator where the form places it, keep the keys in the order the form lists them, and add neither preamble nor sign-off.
{"hour": 8, "minute": 53, "second": 50}
